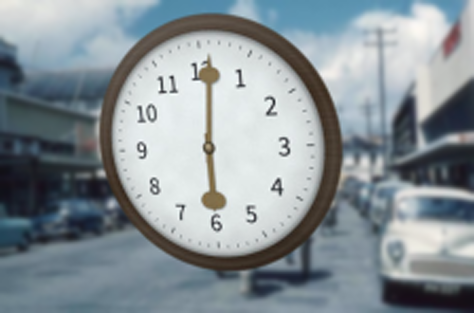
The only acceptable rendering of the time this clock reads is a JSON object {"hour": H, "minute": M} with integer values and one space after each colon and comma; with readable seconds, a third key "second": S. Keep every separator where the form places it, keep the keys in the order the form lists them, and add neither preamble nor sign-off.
{"hour": 6, "minute": 1}
